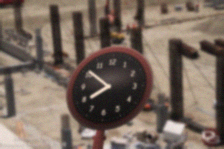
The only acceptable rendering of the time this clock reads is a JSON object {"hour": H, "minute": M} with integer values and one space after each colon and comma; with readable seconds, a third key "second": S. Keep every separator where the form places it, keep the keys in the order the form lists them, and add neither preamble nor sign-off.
{"hour": 7, "minute": 51}
